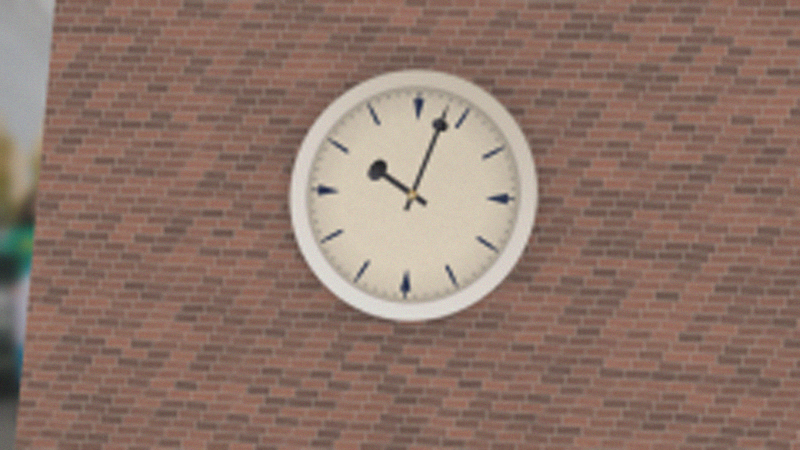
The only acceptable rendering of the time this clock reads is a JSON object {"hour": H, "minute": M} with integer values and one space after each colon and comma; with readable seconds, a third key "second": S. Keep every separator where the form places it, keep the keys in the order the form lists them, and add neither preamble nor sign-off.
{"hour": 10, "minute": 3}
